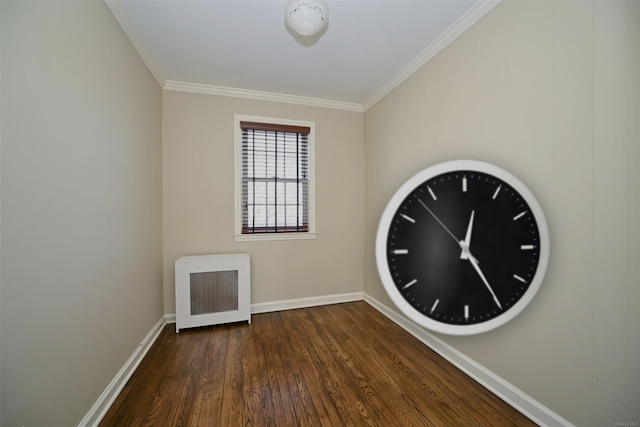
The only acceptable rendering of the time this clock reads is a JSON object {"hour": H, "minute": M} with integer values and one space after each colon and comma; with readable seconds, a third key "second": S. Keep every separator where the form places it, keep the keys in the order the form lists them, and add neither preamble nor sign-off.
{"hour": 12, "minute": 24, "second": 53}
